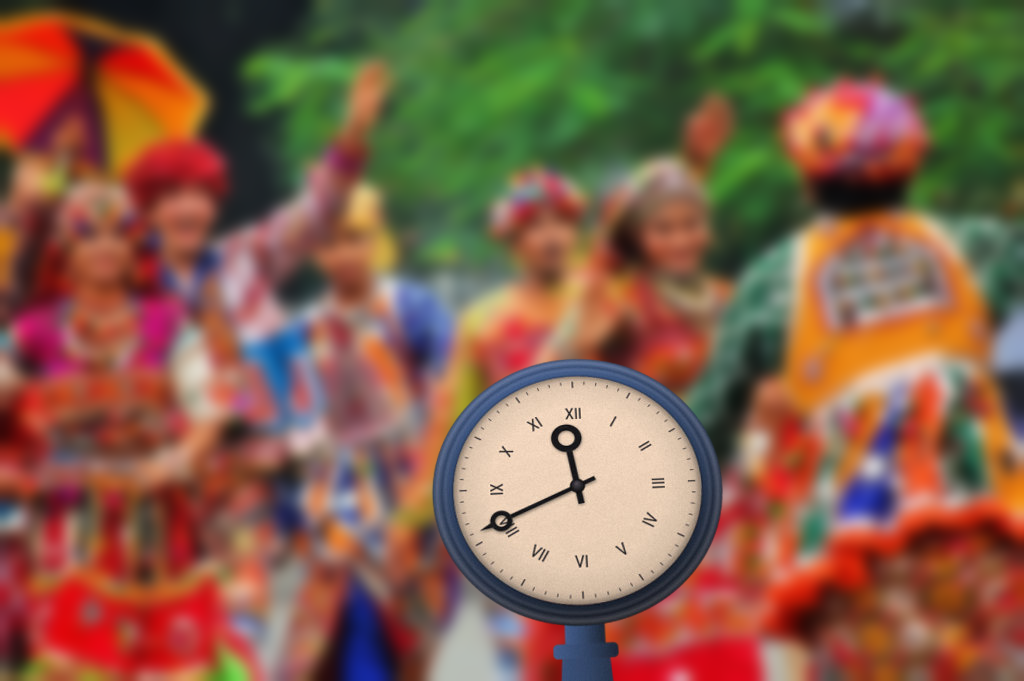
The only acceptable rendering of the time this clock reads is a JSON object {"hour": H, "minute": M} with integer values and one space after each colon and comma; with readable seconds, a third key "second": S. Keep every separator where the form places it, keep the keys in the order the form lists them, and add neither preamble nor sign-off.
{"hour": 11, "minute": 41}
